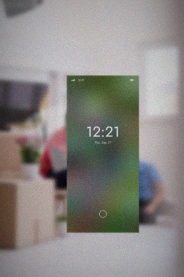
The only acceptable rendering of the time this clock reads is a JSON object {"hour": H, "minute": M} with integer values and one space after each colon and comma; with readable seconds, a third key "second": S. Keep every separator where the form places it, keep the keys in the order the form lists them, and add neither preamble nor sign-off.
{"hour": 12, "minute": 21}
